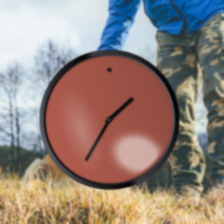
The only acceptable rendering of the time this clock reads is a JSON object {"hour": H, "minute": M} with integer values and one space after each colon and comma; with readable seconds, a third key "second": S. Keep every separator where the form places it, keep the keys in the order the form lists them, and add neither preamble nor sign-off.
{"hour": 1, "minute": 35}
